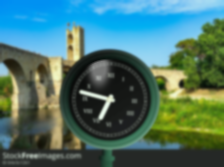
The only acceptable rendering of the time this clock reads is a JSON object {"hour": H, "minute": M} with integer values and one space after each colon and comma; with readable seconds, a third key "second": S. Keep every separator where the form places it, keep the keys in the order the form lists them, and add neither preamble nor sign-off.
{"hour": 6, "minute": 47}
